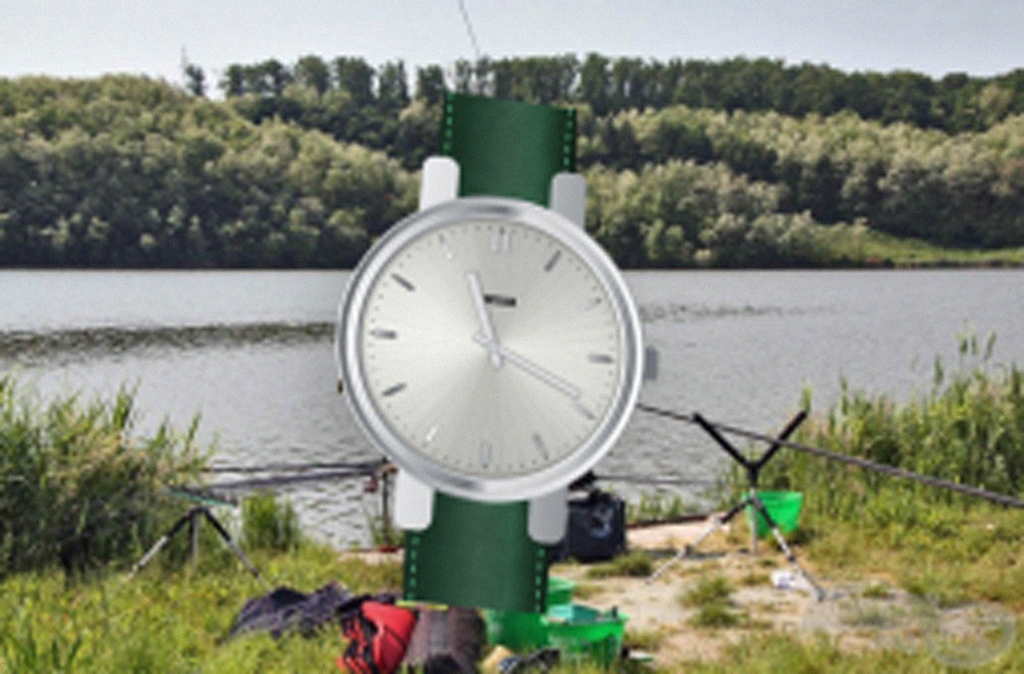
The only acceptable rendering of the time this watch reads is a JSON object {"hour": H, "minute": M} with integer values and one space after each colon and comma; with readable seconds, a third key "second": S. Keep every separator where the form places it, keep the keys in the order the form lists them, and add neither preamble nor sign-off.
{"hour": 11, "minute": 19}
